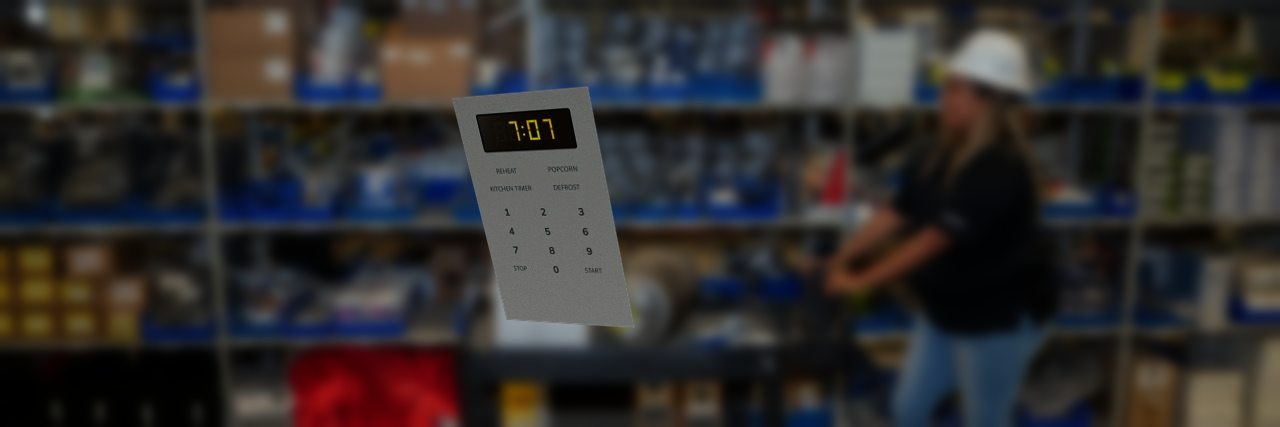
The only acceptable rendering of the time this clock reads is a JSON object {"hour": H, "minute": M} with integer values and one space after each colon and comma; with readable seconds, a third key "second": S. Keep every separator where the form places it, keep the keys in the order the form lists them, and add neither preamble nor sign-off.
{"hour": 7, "minute": 7}
